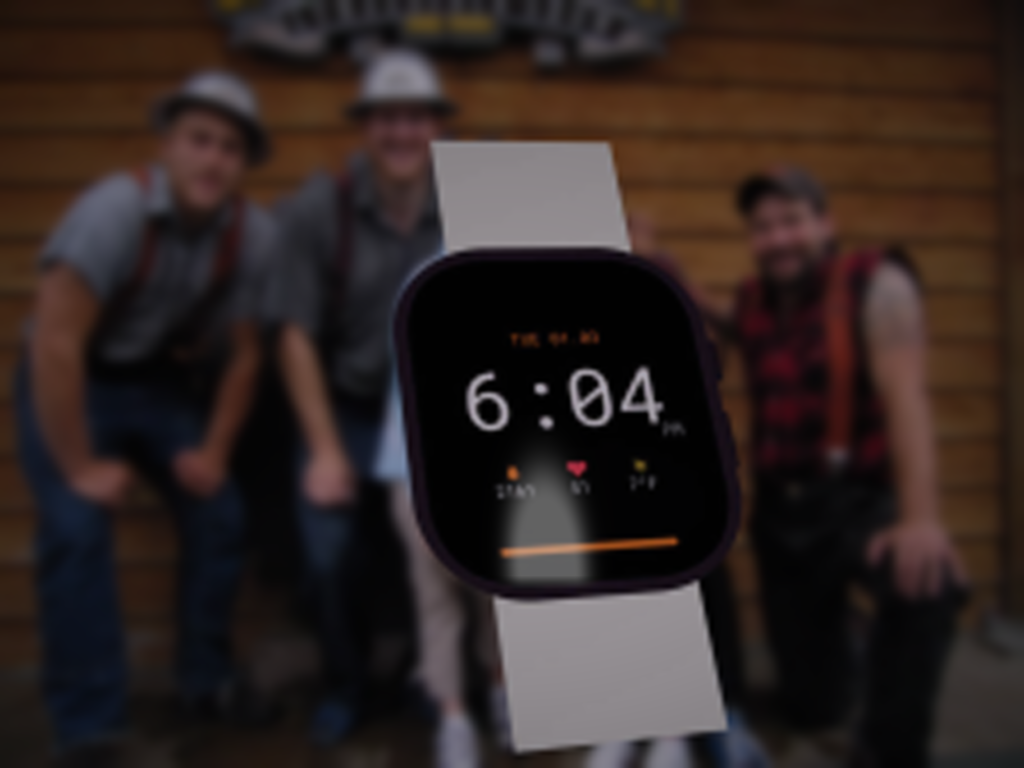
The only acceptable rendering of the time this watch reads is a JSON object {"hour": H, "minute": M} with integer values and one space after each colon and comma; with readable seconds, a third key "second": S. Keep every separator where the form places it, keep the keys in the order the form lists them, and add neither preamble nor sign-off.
{"hour": 6, "minute": 4}
